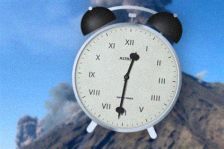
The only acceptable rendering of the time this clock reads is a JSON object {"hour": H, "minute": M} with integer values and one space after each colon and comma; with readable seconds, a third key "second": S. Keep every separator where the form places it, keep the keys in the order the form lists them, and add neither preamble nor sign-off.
{"hour": 12, "minute": 31}
